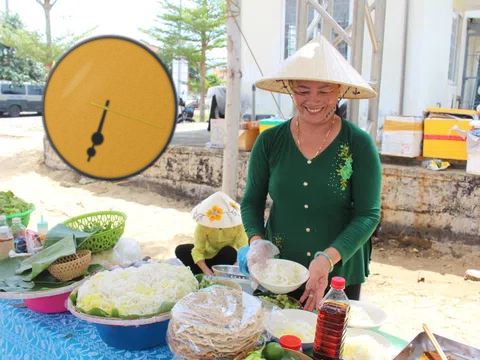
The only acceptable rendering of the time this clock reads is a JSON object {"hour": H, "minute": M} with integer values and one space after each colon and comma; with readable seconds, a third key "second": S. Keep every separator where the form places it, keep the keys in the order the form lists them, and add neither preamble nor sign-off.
{"hour": 6, "minute": 33, "second": 18}
